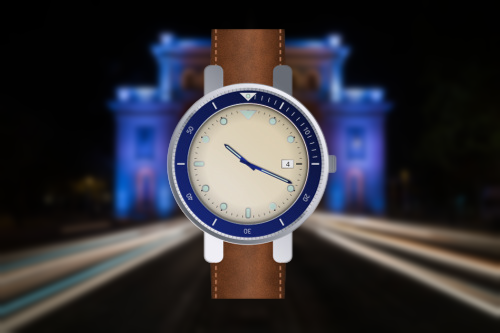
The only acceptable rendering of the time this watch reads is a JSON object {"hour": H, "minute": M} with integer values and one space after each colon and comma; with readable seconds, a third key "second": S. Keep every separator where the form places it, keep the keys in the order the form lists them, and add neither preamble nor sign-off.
{"hour": 10, "minute": 19}
